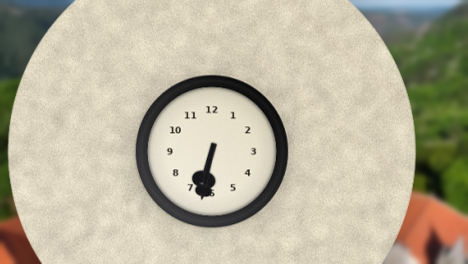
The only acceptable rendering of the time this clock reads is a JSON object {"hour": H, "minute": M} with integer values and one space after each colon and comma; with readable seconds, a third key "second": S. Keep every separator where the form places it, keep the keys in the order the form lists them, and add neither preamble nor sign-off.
{"hour": 6, "minute": 32}
